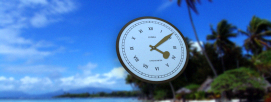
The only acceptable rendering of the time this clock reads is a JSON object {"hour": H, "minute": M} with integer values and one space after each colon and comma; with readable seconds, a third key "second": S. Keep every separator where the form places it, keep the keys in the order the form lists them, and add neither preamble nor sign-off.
{"hour": 4, "minute": 9}
